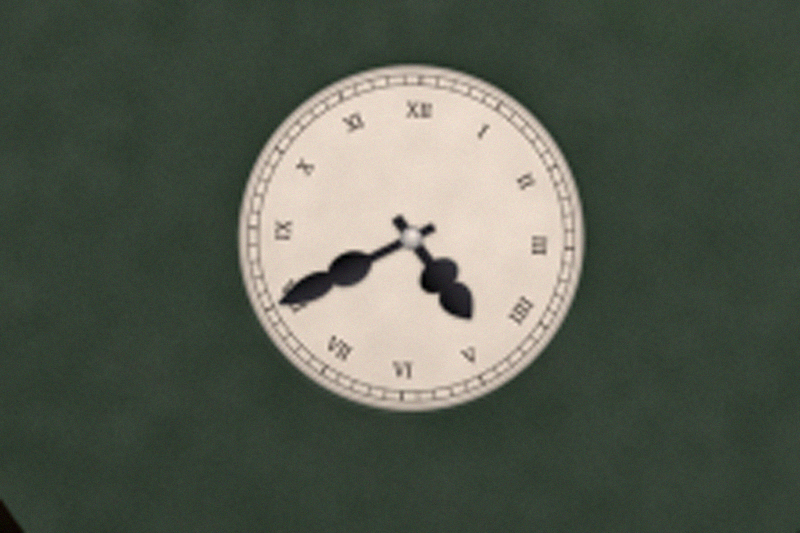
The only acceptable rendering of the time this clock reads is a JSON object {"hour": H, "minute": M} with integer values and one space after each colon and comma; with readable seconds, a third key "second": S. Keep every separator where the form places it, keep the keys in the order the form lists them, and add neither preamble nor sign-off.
{"hour": 4, "minute": 40}
